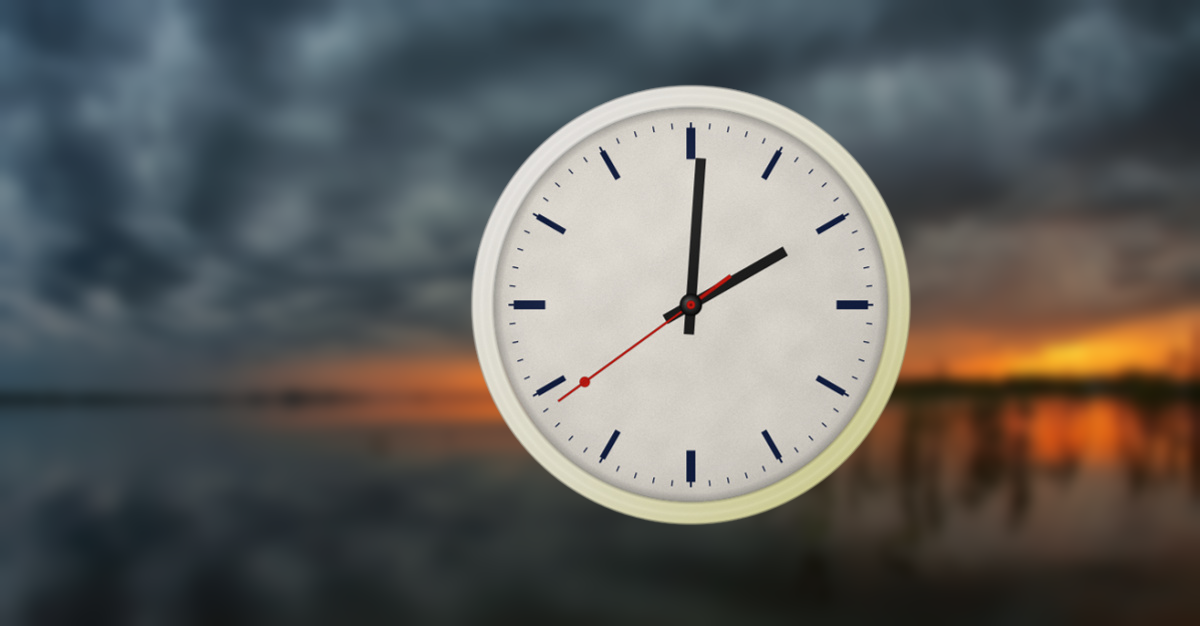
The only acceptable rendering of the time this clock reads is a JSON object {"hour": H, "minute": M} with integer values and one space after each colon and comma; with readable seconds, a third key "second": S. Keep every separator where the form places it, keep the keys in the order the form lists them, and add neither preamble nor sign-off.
{"hour": 2, "minute": 0, "second": 39}
